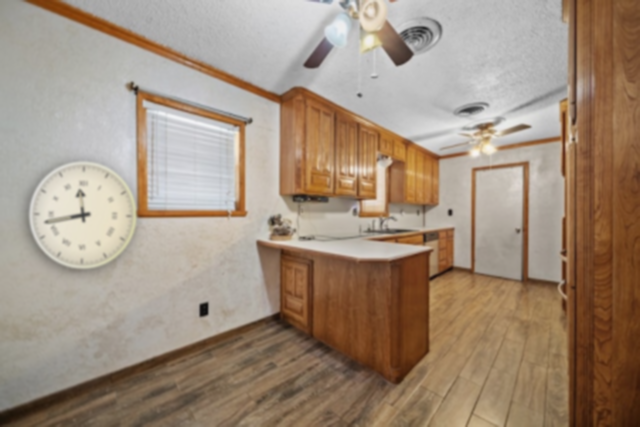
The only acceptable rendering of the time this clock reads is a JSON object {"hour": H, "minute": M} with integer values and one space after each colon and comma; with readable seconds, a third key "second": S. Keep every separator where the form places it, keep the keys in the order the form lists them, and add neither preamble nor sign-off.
{"hour": 11, "minute": 43}
